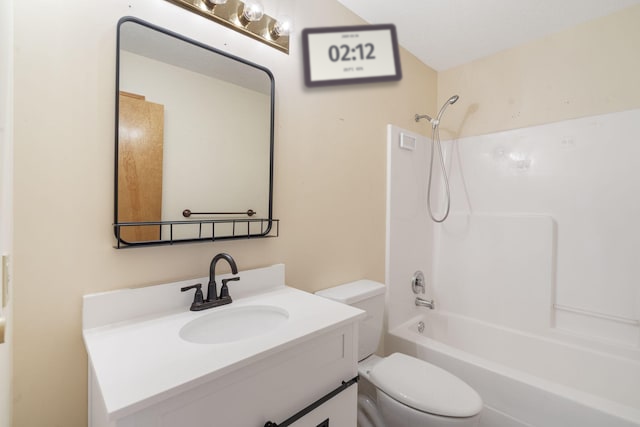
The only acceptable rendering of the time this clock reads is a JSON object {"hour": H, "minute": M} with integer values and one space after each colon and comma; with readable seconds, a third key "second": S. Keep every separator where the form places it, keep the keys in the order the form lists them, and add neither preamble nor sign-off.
{"hour": 2, "minute": 12}
